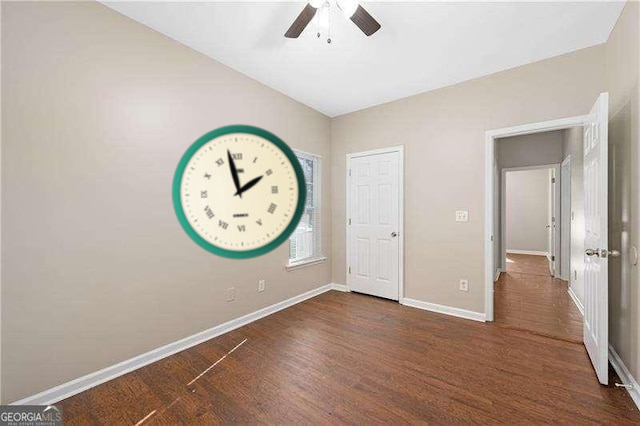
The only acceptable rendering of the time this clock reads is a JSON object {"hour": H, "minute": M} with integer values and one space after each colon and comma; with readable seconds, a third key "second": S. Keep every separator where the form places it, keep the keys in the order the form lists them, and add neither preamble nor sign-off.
{"hour": 1, "minute": 58}
